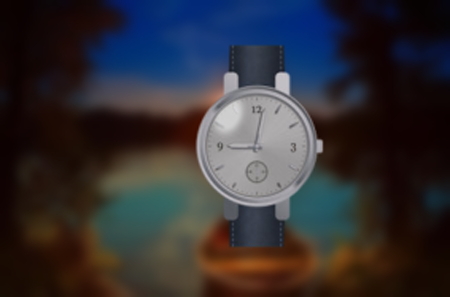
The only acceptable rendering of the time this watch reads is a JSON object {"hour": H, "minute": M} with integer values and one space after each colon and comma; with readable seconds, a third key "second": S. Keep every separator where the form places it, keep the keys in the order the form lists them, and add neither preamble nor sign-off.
{"hour": 9, "minute": 2}
